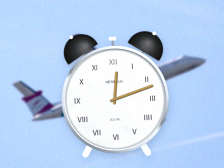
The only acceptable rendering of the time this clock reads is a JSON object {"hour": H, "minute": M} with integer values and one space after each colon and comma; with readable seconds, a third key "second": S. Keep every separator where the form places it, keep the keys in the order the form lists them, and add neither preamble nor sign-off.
{"hour": 12, "minute": 12}
